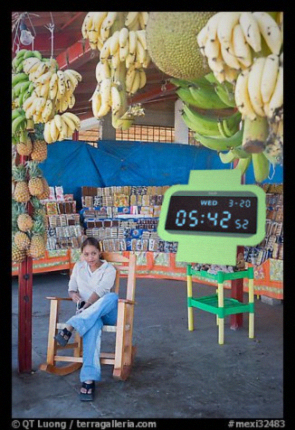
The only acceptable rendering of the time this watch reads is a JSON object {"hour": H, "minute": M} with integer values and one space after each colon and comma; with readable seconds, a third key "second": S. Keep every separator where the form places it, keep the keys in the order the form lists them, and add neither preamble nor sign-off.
{"hour": 5, "minute": 42}
